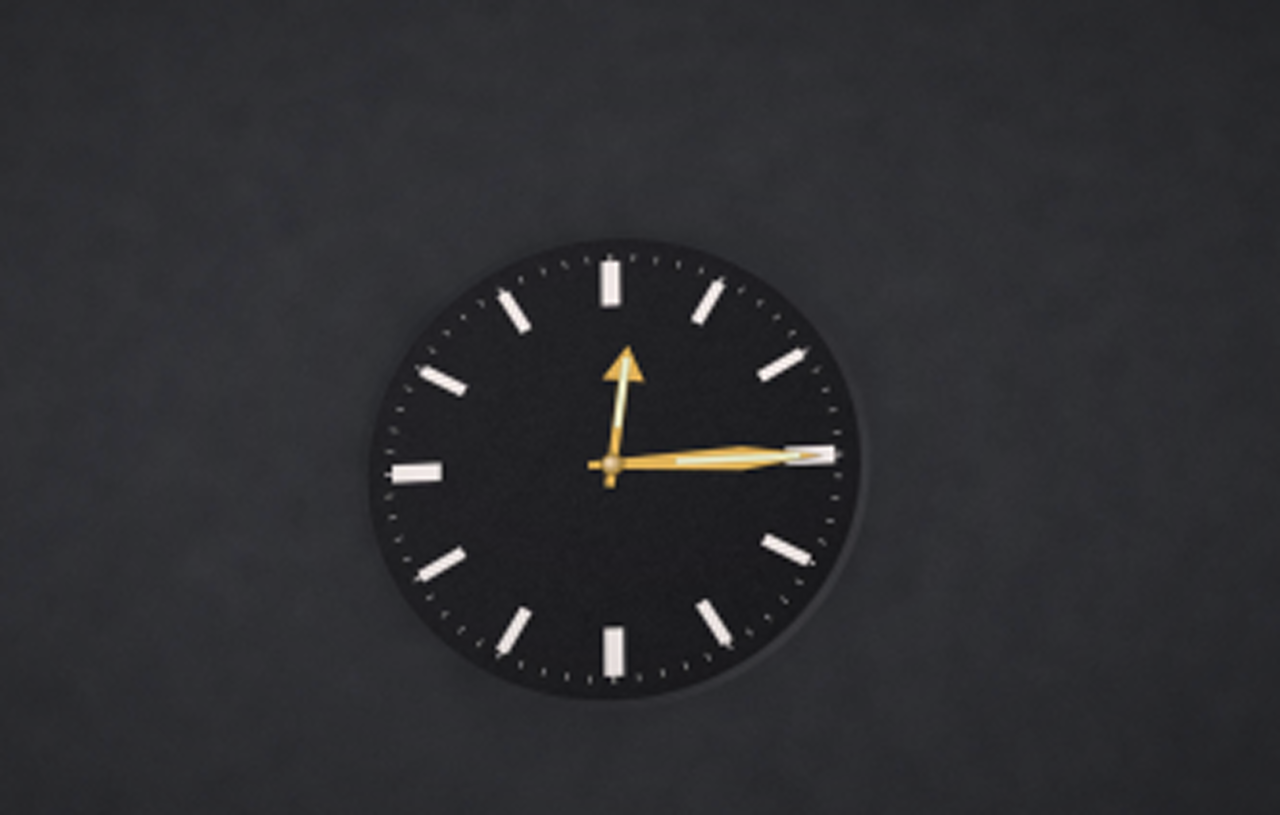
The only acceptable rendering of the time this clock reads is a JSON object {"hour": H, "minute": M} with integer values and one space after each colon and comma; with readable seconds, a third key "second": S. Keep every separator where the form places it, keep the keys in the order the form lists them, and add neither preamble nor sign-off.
{"hour": 12, "minute": 15}
